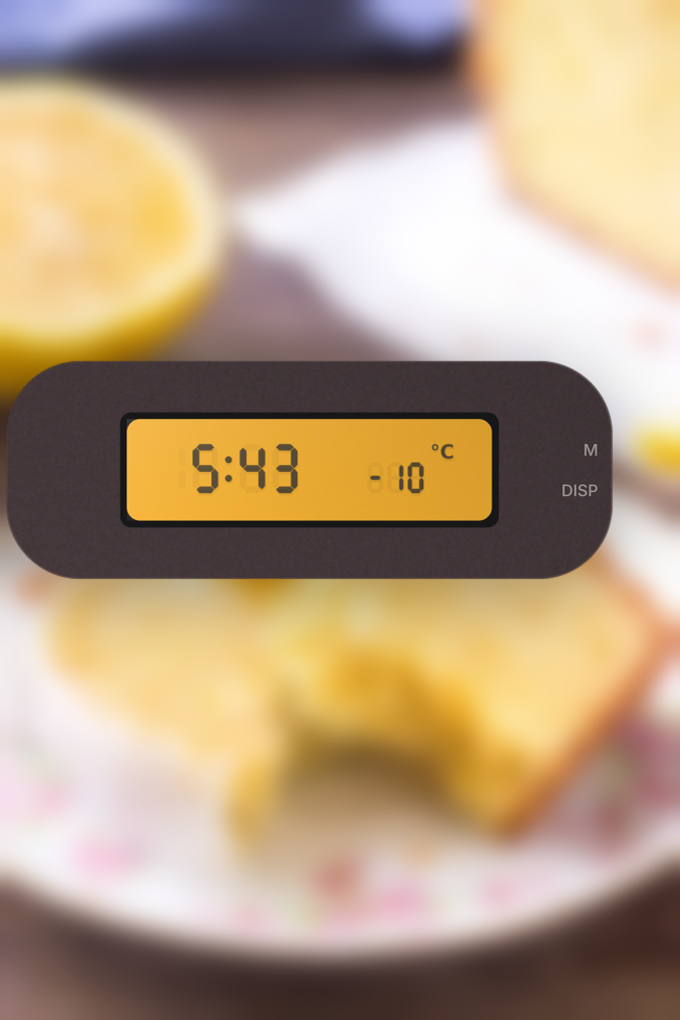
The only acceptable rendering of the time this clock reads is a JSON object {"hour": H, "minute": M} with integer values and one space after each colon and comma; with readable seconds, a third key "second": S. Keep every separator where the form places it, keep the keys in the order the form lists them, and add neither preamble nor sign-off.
{"hour": 5, "minute": 43}
